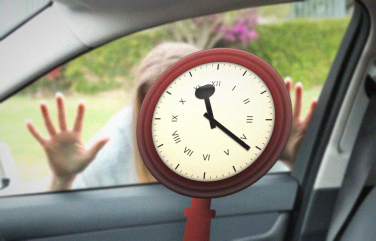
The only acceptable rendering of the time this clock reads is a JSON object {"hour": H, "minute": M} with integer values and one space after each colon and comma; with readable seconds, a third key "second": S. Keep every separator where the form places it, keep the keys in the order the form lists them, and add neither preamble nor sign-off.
{"hour": 11, "minute": 21}
